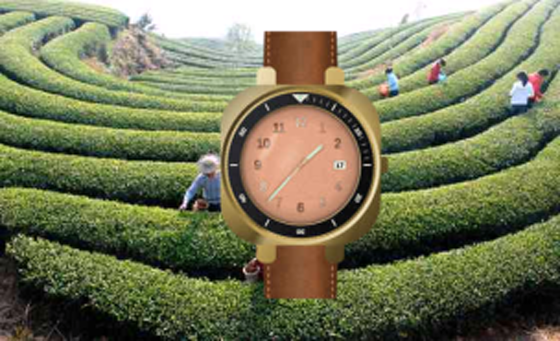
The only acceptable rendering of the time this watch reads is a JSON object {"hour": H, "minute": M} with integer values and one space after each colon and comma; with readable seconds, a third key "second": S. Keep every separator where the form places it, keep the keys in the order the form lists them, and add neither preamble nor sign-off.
{"hour": 1, "minute": 37}
